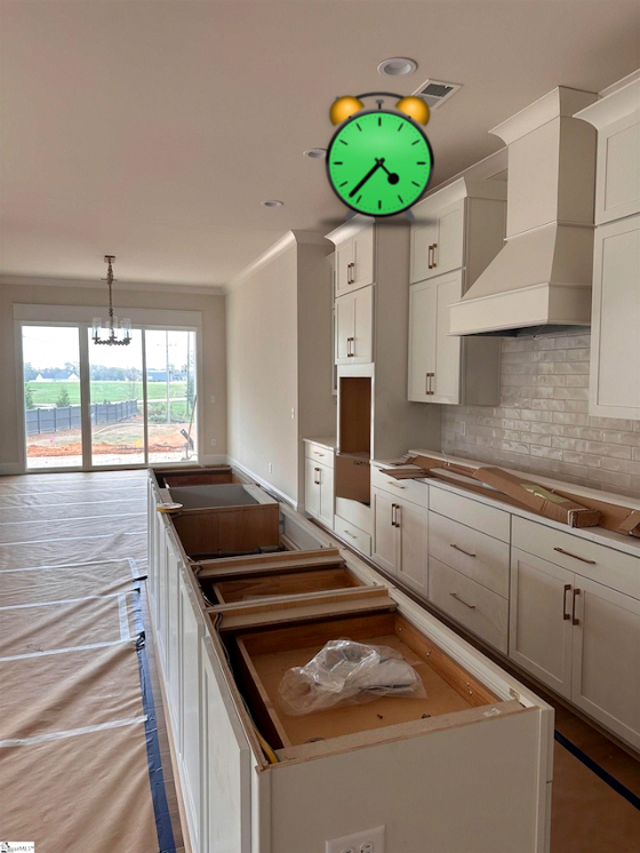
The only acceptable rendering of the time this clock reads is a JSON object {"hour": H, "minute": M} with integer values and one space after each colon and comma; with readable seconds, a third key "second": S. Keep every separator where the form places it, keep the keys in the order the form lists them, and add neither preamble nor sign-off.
{"hour": 4, "minute": 37}
